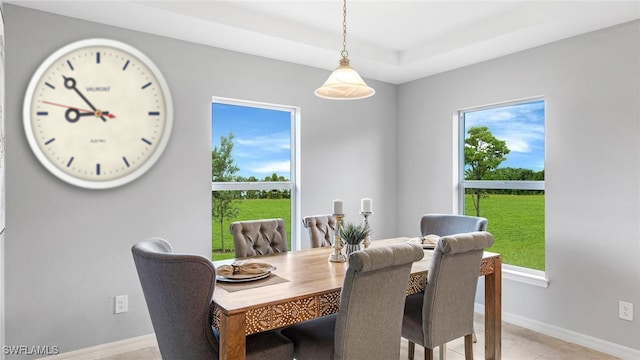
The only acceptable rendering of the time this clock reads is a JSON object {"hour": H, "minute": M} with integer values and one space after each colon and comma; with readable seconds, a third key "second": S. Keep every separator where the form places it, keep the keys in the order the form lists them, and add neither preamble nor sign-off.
{"hour": 8, "minute": 52, "second": 47}
